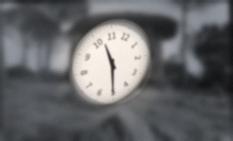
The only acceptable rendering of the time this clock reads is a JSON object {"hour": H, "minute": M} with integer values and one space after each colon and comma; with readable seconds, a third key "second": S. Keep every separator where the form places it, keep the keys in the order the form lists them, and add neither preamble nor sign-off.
{"hour": 10, "minute": 25}
